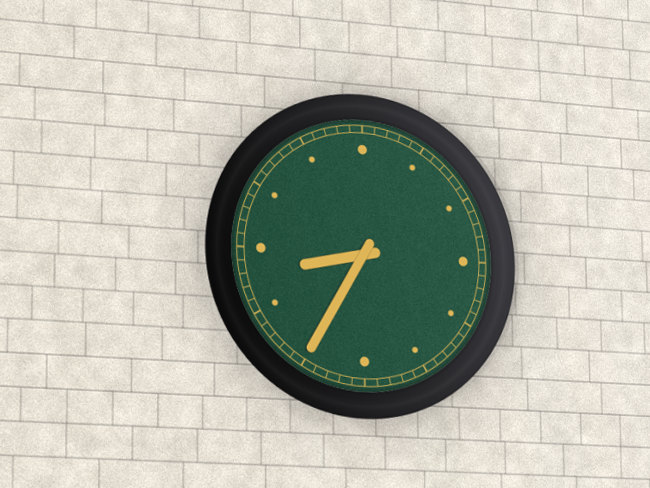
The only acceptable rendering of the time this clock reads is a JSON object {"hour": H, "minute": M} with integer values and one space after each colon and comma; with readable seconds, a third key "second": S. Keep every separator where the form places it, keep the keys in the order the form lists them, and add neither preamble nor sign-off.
{"hour": 8, "minute": 35}
